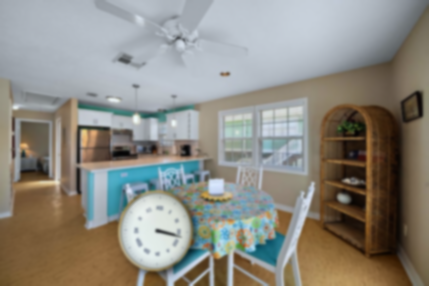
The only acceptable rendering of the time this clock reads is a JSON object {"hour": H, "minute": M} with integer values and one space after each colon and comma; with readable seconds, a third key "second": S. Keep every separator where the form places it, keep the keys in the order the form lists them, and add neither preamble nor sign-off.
{"hour": 3, "minute": 17}
